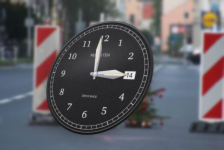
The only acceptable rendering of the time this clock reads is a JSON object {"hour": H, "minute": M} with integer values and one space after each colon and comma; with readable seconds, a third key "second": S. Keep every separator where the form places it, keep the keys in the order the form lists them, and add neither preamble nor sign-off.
{"hour": 2, "minute": 59}
